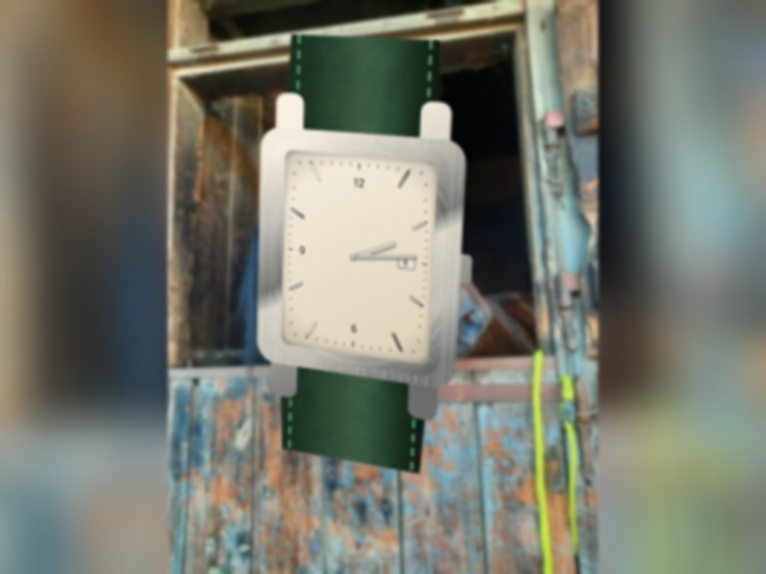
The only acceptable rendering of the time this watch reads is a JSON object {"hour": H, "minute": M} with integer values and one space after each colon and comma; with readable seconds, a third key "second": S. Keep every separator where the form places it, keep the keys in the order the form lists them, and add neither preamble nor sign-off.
{"hour": 2, "minute": 14}
